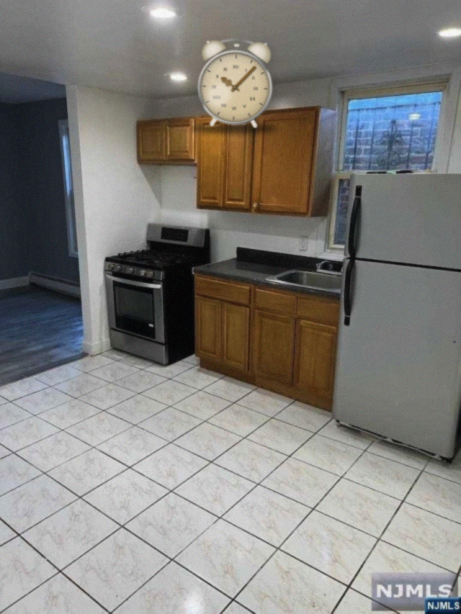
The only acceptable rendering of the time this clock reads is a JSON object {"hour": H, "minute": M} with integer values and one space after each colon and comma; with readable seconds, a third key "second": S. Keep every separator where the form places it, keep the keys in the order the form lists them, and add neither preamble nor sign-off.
{"hour": 10, "minute": 7}
